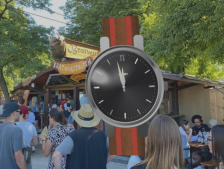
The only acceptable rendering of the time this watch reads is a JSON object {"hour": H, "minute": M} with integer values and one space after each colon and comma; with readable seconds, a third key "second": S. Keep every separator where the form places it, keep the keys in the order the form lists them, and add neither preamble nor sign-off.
{"hour": 11, "minute": 58}
